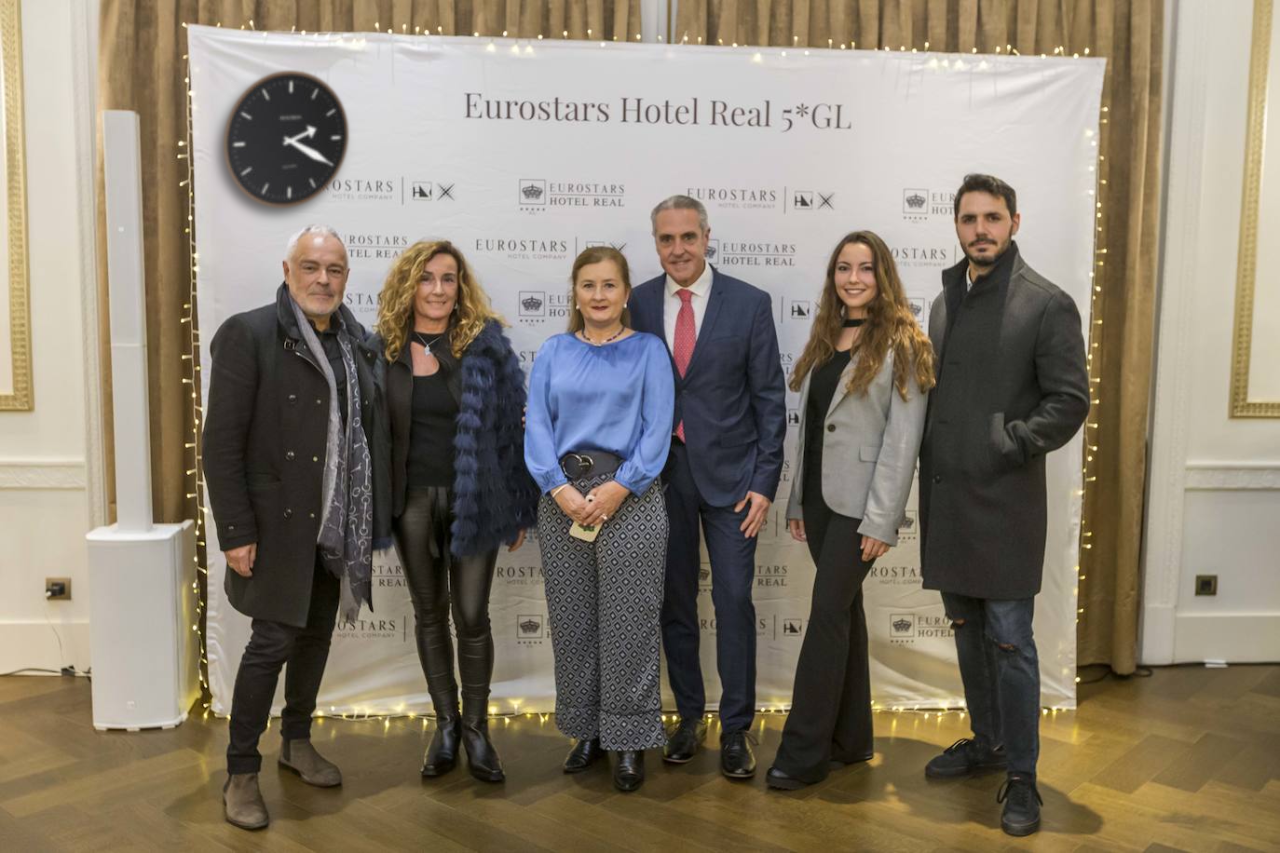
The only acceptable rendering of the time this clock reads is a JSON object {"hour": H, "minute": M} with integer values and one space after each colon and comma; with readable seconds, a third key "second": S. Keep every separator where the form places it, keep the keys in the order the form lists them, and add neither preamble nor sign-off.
{"hour": 2, "minute": 20}
